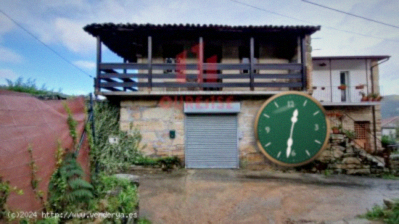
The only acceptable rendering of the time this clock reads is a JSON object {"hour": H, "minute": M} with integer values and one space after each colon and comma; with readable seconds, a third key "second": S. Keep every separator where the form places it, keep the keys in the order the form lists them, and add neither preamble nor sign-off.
{"hour": 12, "minute": 32}
